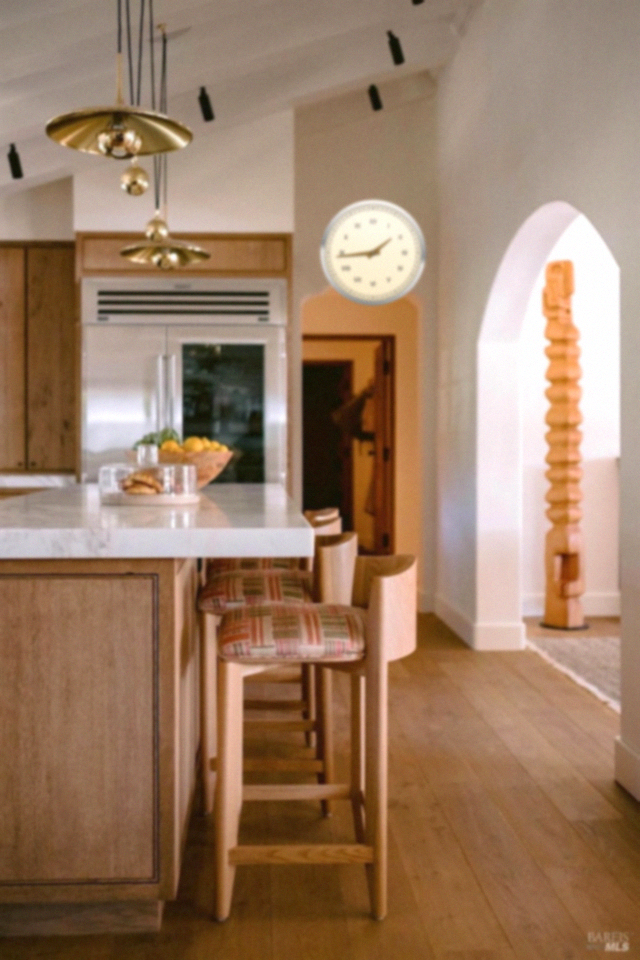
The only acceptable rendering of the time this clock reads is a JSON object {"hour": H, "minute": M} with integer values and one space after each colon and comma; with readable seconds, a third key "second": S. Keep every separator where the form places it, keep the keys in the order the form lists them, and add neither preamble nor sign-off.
{"hour": 1, "minute": 44}
